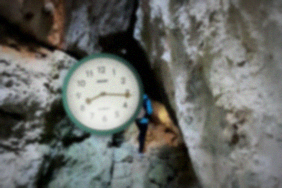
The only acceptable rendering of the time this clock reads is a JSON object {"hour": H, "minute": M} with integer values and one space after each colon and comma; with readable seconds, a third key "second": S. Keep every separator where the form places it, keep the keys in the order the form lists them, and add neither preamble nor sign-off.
{"hour": 8, "minute": 16}
